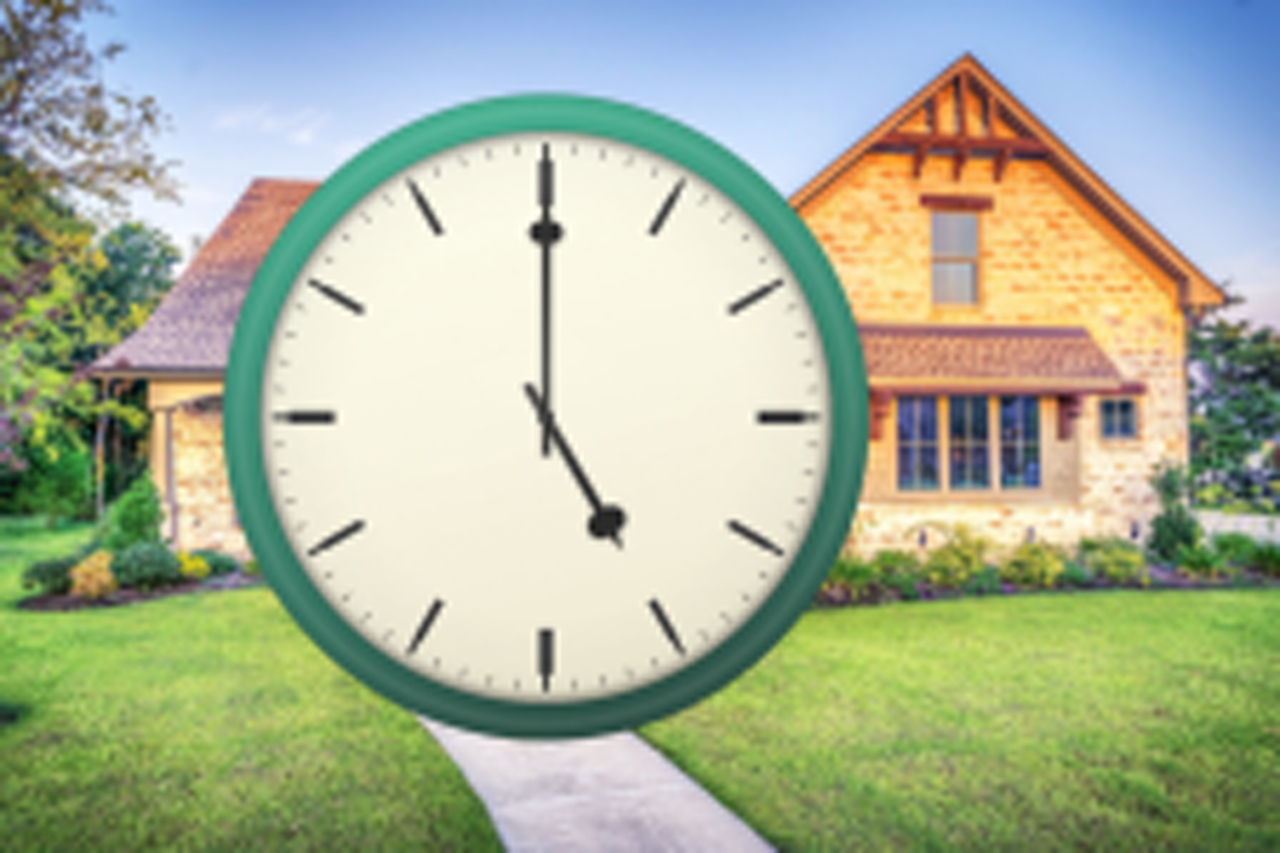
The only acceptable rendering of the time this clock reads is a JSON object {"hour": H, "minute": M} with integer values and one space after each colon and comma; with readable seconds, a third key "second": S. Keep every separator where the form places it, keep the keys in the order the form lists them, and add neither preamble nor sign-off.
{"hour": 5, "minute": 0}
